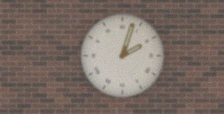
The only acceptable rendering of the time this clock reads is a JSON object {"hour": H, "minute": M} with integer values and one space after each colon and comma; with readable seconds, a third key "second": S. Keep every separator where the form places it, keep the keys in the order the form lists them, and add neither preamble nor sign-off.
{"hour": 2, "minute": 3}
